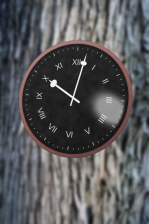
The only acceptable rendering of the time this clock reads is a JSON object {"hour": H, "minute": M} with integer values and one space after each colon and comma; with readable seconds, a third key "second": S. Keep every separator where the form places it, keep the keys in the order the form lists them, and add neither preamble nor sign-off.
{"hour": 10, "minute": 2}
